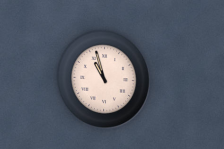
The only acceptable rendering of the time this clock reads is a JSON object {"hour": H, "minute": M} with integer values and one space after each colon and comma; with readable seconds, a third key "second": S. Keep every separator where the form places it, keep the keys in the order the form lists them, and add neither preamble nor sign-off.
{"hour": 10, "minute": 57}
